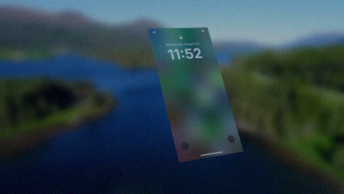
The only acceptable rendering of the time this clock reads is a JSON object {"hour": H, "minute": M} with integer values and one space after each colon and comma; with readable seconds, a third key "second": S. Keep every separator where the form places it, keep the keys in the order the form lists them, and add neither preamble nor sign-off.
{"hour": 11, "minute": 52}
